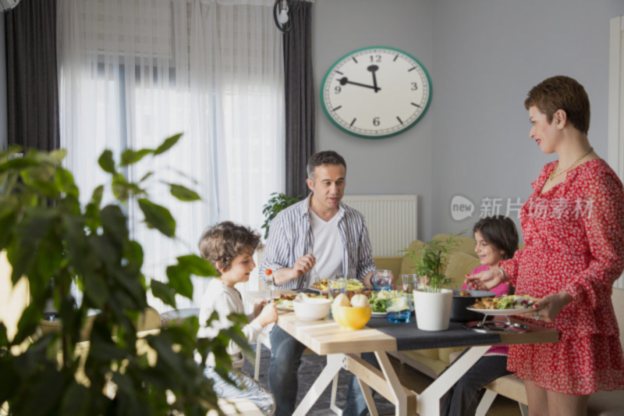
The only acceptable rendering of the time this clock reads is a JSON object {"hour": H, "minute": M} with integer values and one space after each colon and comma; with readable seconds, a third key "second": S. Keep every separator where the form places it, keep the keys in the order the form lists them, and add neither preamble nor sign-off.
{"hour": 11, "minute": 48}
